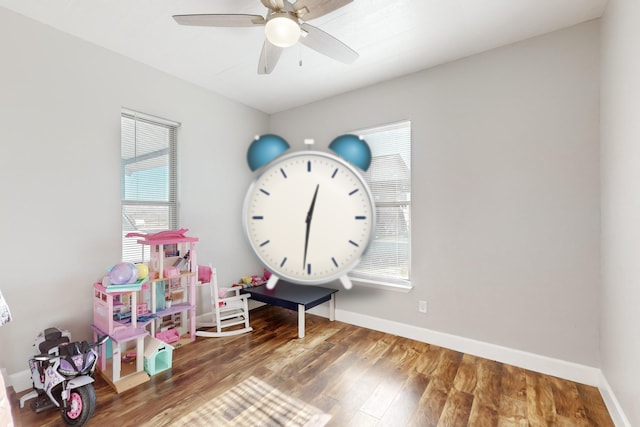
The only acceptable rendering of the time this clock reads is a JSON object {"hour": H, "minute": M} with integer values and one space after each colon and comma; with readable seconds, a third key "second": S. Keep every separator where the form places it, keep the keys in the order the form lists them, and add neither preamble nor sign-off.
{"hour": 12, "minute": 31}
